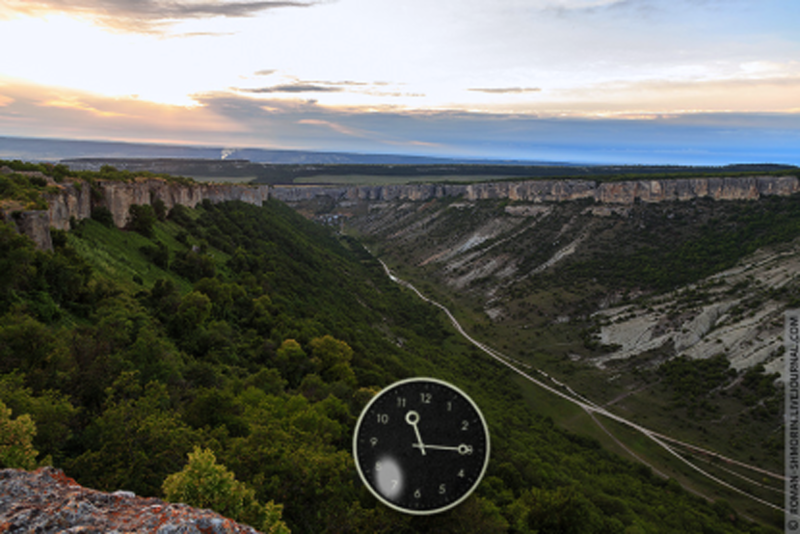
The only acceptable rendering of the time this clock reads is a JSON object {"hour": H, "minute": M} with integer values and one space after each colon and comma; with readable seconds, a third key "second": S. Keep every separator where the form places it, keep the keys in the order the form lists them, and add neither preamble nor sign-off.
{"hour": 11, "minute": 15}
